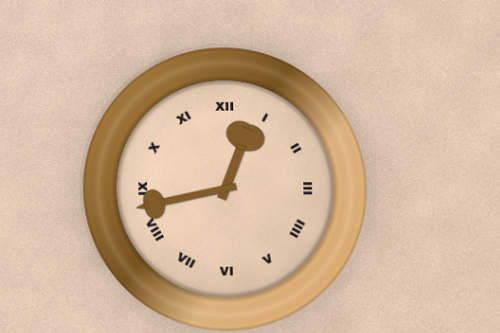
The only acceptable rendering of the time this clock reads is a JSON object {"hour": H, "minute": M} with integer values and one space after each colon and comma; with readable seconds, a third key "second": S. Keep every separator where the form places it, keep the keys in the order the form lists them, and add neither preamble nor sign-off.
{"hour": 12, "minute": 43}
